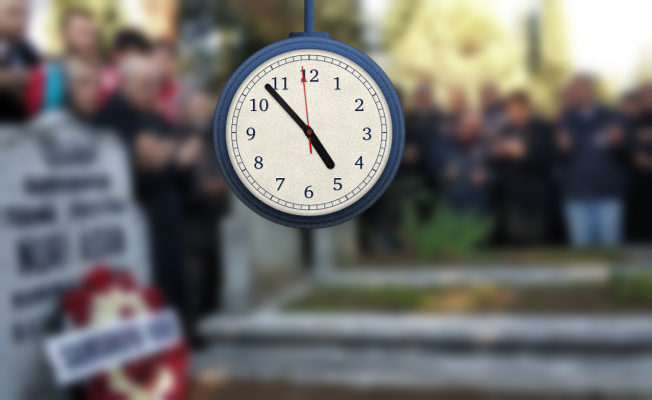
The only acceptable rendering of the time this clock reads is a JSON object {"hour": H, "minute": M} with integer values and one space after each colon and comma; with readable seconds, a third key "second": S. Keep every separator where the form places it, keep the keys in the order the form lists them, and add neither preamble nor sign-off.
{"hour": 4, "minute": 52, "second": 59}
